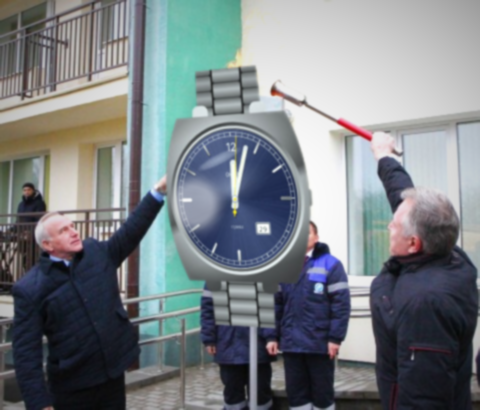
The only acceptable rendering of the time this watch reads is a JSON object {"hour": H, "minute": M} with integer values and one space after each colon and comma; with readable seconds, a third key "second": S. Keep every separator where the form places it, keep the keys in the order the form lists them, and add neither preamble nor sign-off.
{"hour": 12, "minute": 3, "second": 1}
